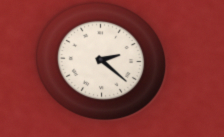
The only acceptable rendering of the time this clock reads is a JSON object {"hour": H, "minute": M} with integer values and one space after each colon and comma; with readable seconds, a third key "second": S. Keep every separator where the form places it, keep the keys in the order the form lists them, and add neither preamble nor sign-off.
{"hour": 2, "minute": 22}
